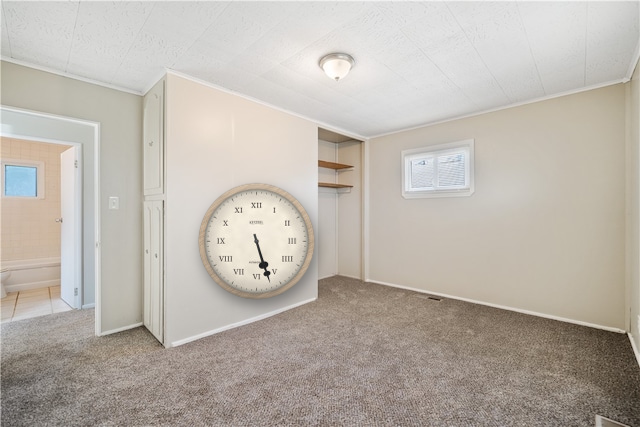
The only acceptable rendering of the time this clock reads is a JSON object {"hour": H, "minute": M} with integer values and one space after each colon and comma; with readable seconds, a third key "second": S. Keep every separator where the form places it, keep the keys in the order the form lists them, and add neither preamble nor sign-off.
{"hour": 5, "minute": 27}
